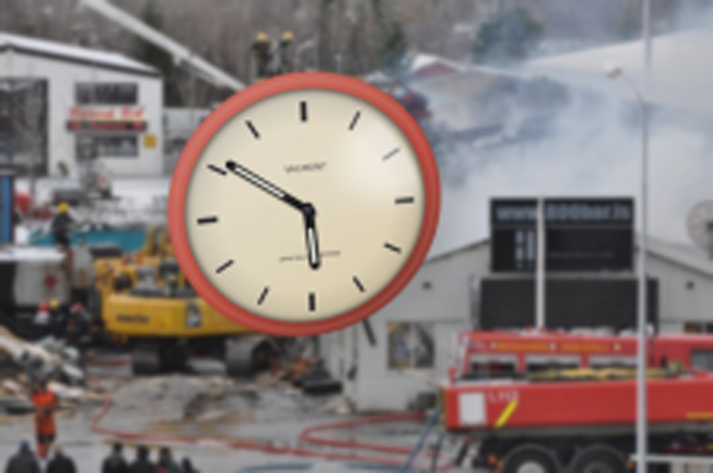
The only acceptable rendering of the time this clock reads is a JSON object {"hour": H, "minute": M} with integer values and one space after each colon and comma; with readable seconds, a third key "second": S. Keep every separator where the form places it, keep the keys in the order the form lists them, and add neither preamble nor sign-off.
{"hour": 5, "minute": 51}
